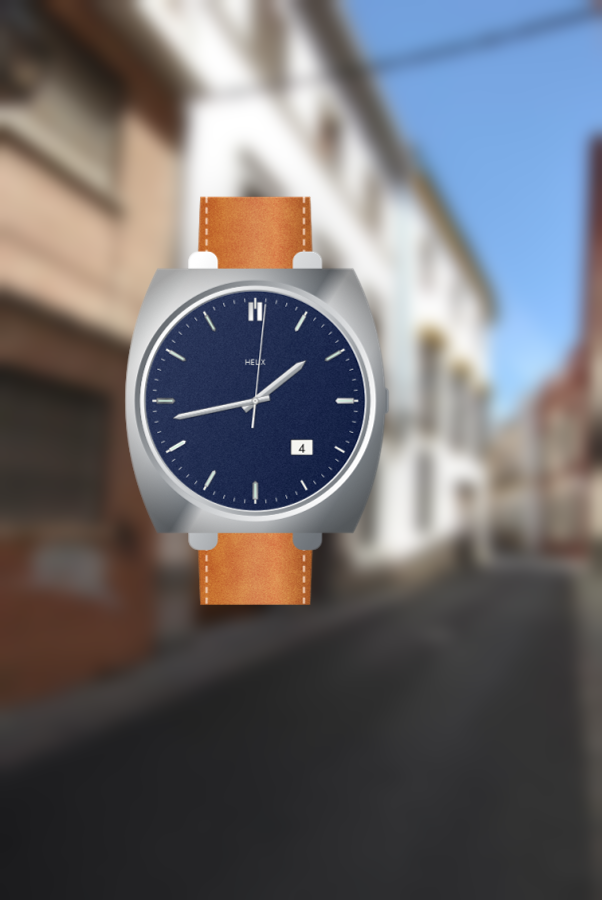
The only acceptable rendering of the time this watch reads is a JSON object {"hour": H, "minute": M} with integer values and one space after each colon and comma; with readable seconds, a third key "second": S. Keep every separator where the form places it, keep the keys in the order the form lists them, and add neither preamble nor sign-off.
{"hour": 1, "minute": 43, "second": 1}
